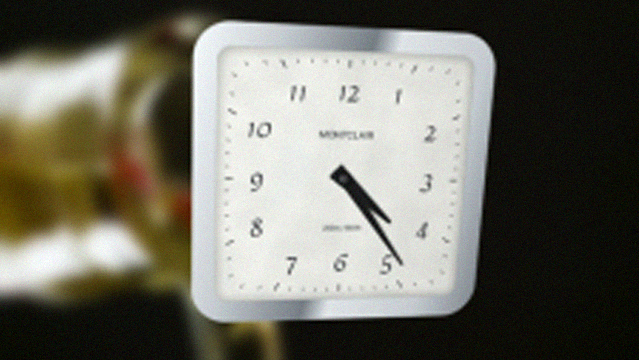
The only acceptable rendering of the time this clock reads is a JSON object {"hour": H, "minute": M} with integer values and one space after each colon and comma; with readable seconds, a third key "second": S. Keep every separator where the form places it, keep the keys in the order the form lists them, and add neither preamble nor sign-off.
{"hour": 4, "minute": 24}
